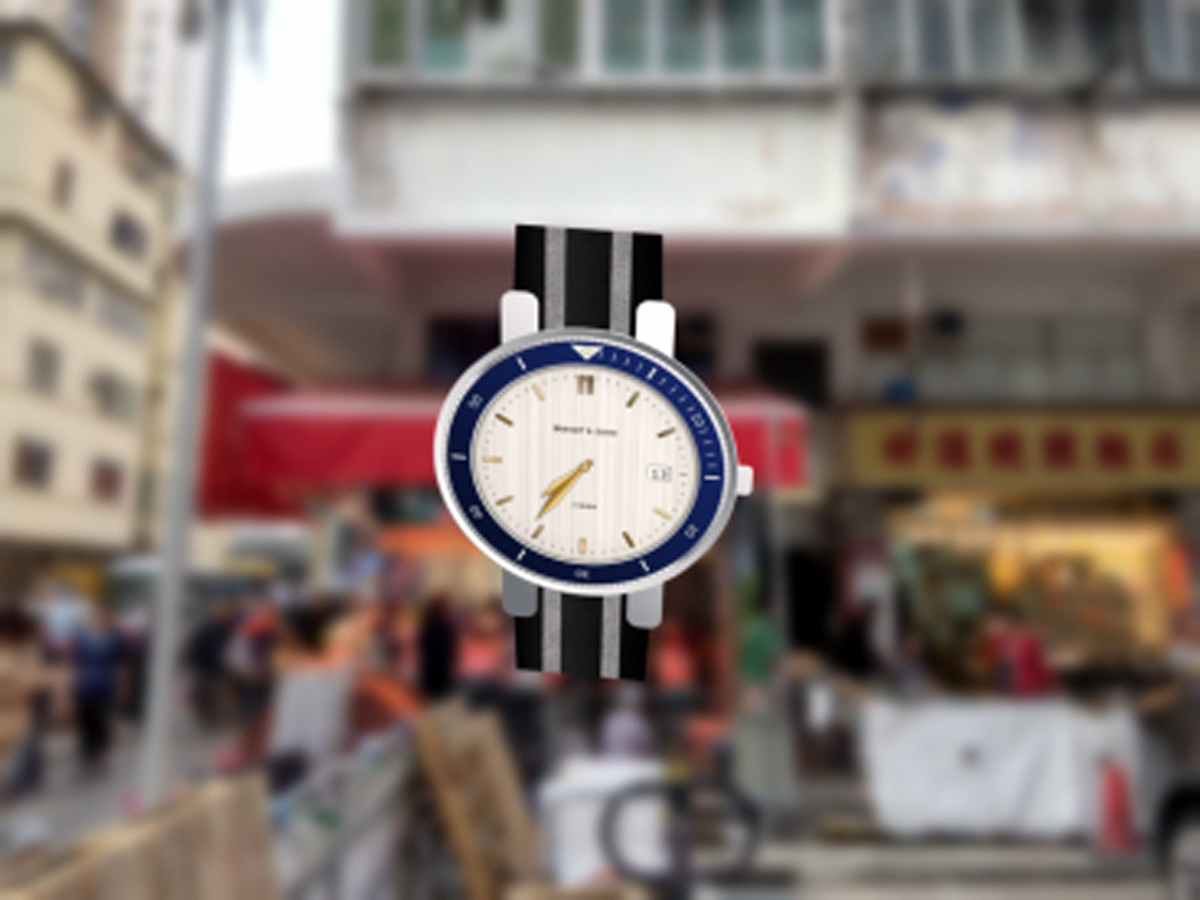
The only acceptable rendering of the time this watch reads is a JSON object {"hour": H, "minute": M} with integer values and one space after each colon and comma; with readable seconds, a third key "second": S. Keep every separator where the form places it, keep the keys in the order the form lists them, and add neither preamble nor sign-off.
{"hour": 7, "minute": 36}
